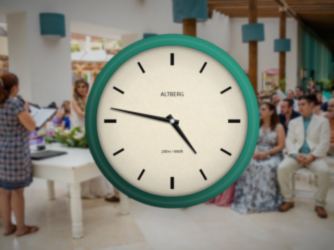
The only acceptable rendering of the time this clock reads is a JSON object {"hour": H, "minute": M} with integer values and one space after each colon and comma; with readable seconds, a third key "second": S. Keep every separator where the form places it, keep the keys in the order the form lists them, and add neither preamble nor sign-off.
{"hour": 4, "minute": 47}
